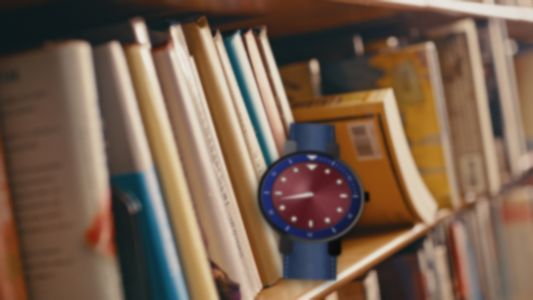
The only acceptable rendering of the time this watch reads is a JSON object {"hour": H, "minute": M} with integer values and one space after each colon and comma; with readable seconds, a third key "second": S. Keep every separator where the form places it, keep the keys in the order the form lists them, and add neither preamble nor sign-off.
{"hour": 8, "minute": 43}
